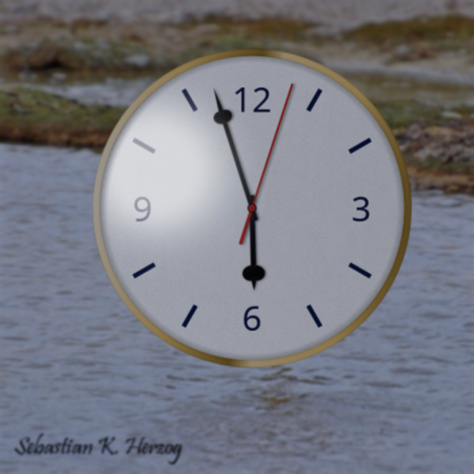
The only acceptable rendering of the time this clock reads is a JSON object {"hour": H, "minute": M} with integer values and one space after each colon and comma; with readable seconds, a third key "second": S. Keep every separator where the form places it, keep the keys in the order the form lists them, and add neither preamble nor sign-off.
{"hour": 5, "minute": 57, "second": 3}
